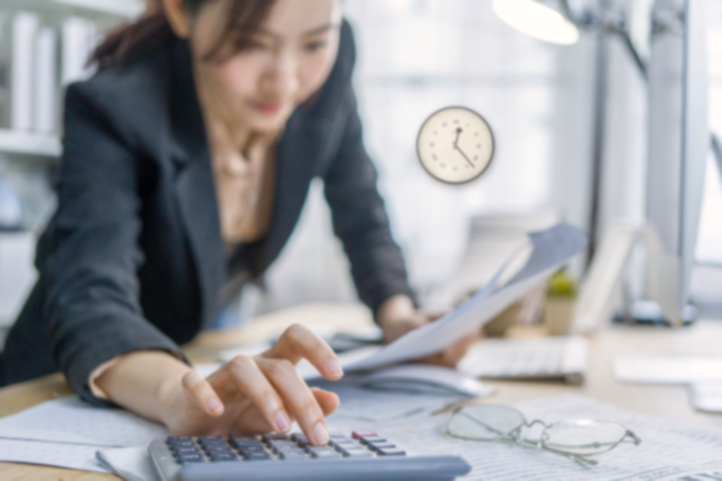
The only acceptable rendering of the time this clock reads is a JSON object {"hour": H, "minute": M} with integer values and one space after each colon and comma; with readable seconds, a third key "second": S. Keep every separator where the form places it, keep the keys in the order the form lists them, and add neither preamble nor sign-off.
{"hour": 12, "minute": 23}
